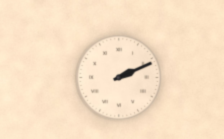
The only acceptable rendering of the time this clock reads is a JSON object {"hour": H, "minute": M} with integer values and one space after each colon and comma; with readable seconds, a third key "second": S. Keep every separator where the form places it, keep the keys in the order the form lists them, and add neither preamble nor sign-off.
{"hour": 2, "minute": 11}
